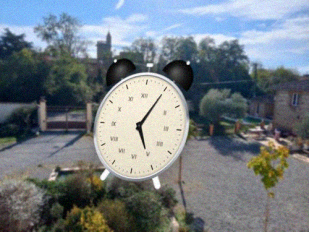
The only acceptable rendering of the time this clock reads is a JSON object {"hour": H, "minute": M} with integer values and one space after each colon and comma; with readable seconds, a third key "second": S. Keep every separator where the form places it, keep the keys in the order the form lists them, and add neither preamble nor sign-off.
{"hour": 5, "minute": 5}
